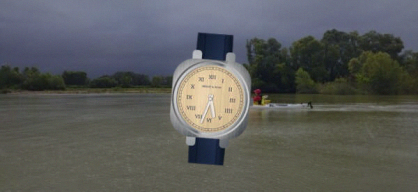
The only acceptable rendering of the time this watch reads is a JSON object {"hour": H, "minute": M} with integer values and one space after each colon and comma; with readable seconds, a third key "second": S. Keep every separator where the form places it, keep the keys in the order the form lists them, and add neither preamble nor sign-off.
{"hour": 5, "minute": 33}
